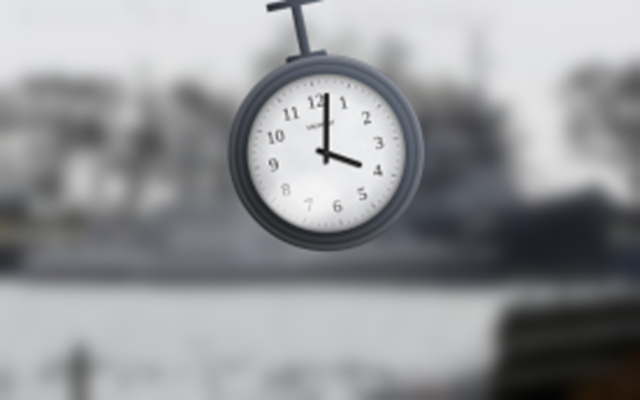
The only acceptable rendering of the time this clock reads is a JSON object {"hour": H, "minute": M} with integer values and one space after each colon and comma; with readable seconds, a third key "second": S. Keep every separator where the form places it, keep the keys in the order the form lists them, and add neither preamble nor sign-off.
{"hour": 4, "minute": 2}
